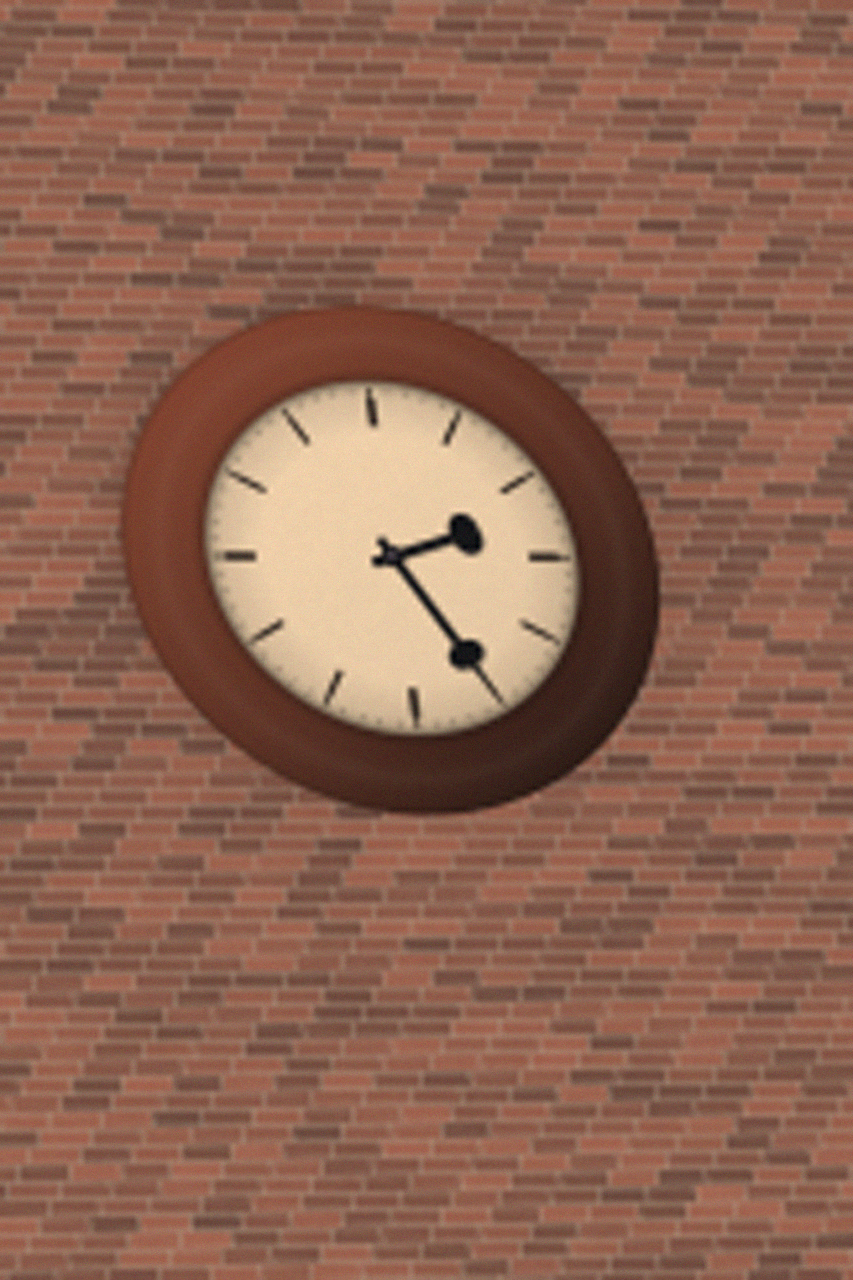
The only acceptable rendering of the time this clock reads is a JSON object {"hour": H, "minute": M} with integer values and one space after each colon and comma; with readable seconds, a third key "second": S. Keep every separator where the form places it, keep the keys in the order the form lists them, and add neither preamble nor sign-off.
{"hour": 2, "minute": 25}
